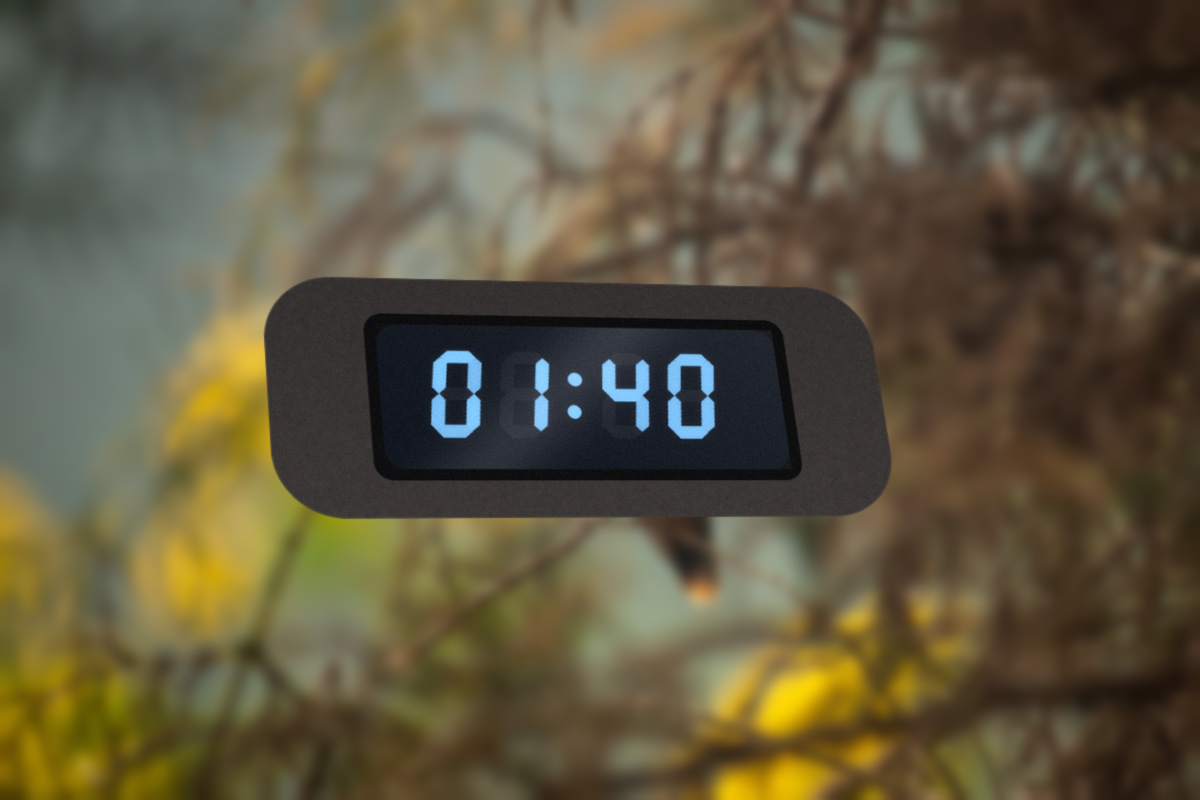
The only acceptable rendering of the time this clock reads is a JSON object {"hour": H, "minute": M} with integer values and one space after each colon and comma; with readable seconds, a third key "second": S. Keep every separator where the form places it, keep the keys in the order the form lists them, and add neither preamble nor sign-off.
{"hour": 1, "minute": 40}
